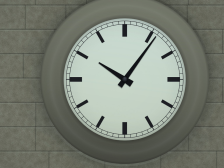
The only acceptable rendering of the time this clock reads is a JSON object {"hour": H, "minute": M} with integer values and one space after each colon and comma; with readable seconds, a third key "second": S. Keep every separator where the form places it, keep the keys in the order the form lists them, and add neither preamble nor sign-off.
{"hour": 10, "minute": 6}
